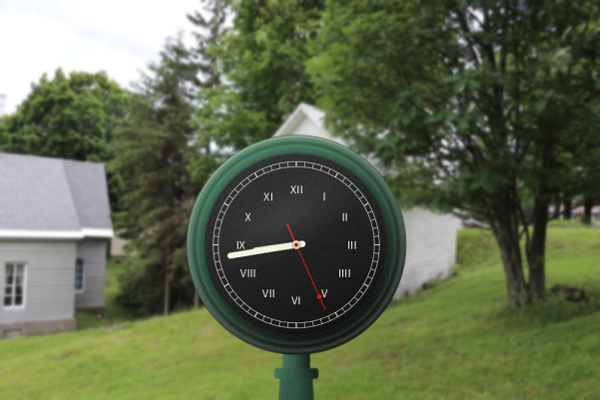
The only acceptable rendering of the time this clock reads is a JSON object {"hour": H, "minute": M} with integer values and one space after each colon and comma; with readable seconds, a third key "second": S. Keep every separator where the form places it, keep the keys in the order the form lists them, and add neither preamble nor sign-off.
{"hour": 8, "minute": 43, "second": 26}
